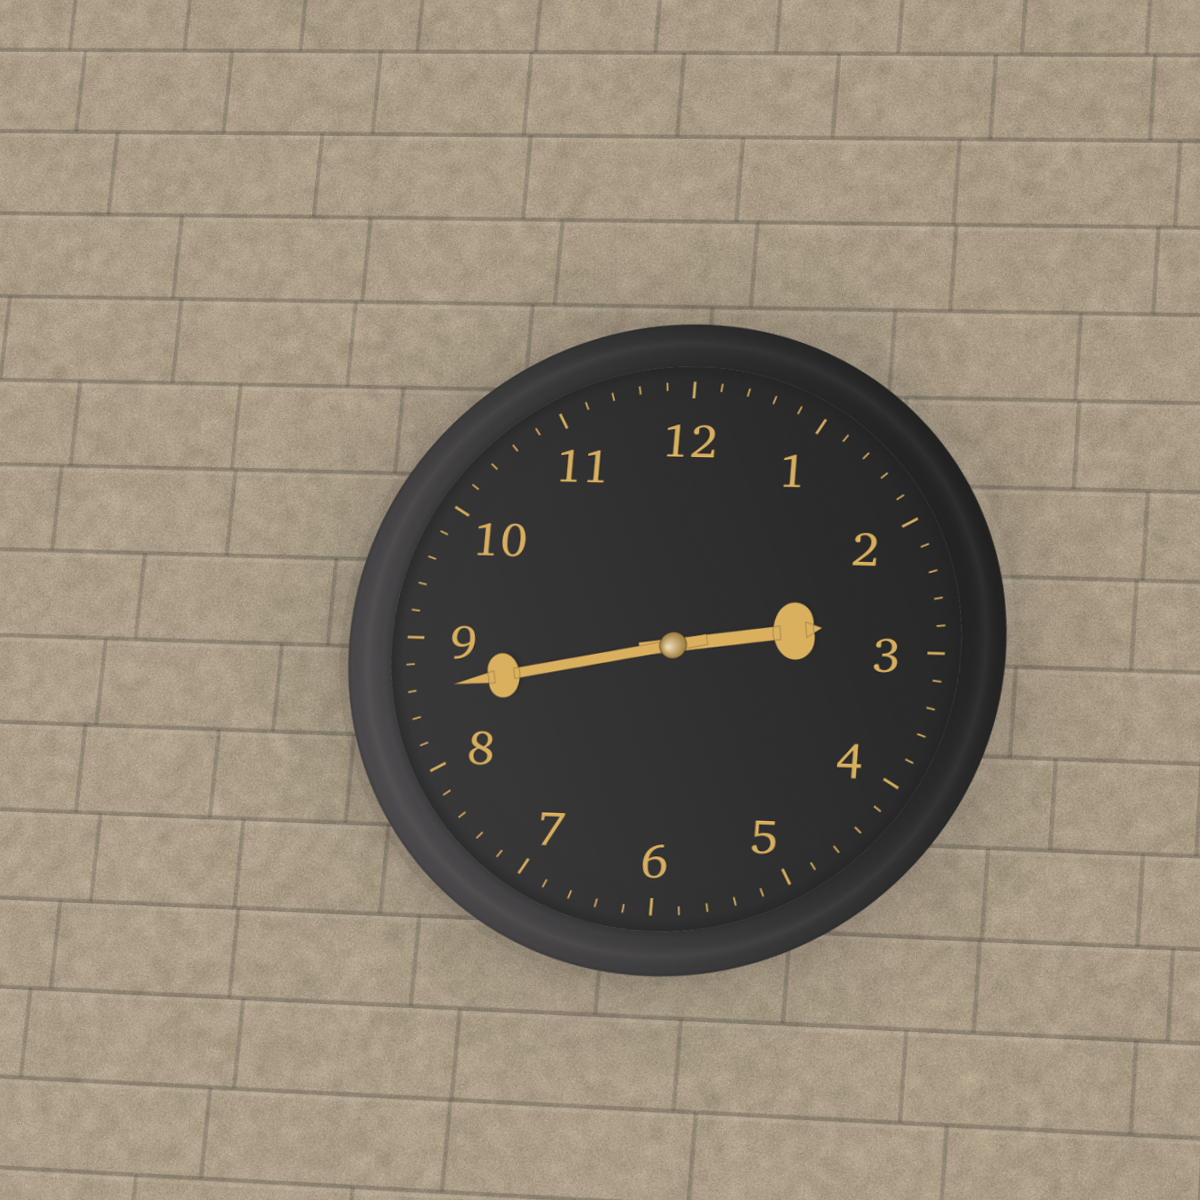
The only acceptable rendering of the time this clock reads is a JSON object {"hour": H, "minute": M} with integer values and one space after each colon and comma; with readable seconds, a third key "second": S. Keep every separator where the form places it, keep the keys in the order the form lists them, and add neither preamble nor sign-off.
{"hour": 2, "minute": 43}
